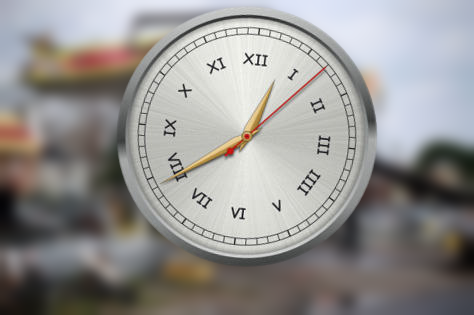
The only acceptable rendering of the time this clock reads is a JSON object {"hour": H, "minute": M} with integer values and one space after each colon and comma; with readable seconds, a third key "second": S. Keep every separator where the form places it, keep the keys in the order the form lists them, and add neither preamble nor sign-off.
{"hour": 12, "minute": 39, "second": 7}
